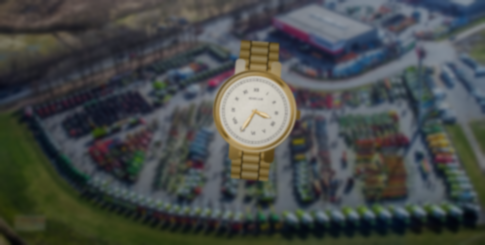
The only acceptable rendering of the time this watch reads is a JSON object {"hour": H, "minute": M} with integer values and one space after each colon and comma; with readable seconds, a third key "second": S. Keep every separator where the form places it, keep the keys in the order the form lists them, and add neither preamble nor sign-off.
{"hour": 3, "minute": 35}
